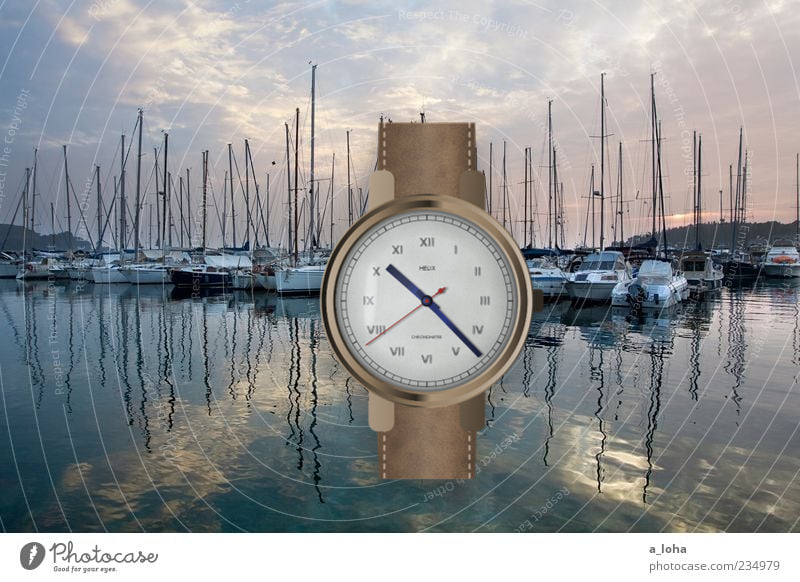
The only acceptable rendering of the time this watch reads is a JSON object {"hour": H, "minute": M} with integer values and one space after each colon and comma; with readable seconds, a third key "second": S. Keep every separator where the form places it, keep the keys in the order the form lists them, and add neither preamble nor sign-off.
{"hour": 10, "minute": 22, "second": 39}
